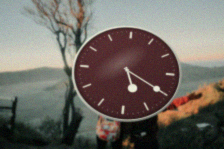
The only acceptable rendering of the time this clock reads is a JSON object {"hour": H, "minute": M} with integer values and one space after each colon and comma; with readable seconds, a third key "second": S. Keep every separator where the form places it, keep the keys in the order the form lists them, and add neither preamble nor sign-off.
{"hour": 5, "minute": 20}
